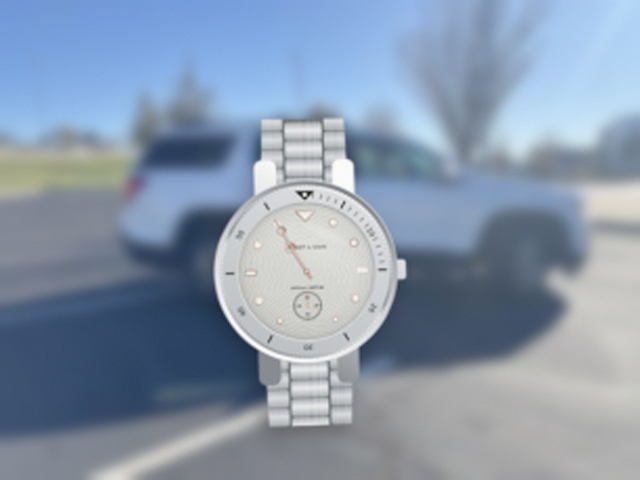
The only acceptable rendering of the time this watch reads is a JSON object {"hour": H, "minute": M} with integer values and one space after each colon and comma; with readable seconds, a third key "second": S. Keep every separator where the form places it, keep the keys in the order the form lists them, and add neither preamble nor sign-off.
{"hour": 10, "minute": 55}
